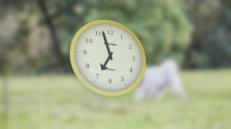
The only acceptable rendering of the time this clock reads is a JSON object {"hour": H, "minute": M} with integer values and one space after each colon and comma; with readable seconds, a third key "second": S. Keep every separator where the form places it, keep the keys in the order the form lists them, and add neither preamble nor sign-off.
{"hour": 6, "minute": 57}
